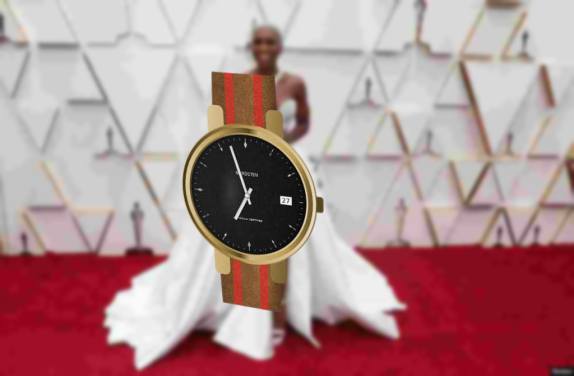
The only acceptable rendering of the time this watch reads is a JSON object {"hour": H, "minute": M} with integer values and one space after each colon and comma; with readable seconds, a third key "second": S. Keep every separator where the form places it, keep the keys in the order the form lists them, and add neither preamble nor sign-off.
{"hour": 6, "minute": 57}
